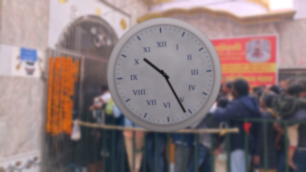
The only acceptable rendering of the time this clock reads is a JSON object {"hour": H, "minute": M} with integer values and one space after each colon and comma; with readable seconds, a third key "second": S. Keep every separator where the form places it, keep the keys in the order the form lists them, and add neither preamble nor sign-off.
{"hour": 10, "minute": 26}
